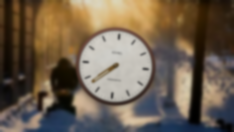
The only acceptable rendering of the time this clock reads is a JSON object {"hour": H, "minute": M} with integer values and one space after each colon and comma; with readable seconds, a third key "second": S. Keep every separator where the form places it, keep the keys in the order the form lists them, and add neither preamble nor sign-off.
{"hour": 7, "minute": 38}
